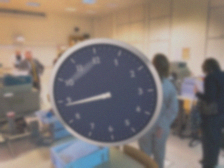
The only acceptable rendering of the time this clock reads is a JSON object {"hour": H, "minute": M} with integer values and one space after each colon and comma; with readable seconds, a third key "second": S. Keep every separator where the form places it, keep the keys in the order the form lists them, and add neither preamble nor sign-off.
{"hour": 8, "minute": 44}
